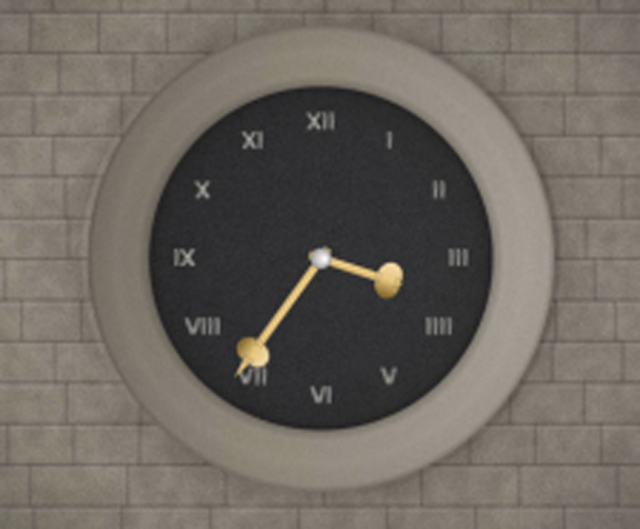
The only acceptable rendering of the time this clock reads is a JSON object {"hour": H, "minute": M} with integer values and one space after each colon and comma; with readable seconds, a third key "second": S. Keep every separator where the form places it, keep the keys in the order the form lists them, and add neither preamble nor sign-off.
{"hour": 3, "minute": 36}
